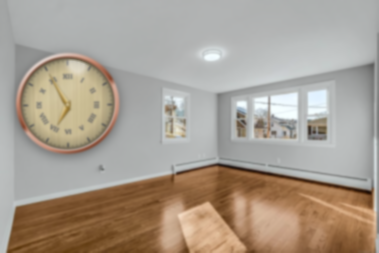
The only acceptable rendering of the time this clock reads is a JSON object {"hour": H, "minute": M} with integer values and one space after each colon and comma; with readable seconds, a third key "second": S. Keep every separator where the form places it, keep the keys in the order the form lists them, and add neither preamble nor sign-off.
{"hour": 6, "minute": 55}
